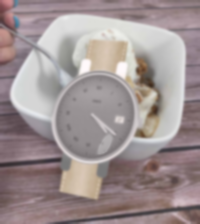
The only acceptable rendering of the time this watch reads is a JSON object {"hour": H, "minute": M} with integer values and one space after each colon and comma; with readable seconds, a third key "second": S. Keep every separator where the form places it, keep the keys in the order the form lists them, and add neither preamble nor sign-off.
{"hour": 4, "minute": 20}
